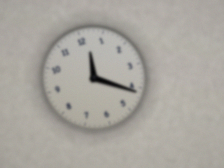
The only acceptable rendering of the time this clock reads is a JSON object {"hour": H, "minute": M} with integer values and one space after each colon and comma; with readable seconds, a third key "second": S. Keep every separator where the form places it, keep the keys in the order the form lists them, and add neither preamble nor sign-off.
{"hour": 12, "minute": 21}
